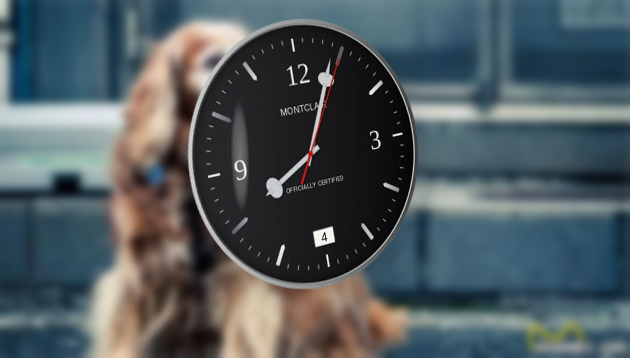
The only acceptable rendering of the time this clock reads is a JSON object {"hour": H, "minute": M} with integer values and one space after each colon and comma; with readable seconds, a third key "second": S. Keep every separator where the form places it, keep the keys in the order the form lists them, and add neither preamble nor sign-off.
{"hour": 8, "minute": 4, "second": 5}
